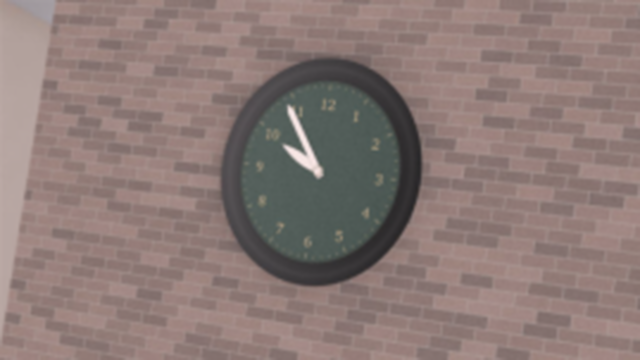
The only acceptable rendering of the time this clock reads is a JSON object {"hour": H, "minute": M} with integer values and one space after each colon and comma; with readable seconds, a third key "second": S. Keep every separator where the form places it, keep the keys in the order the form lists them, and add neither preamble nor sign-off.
{"hour": 9, "minute": 54}
